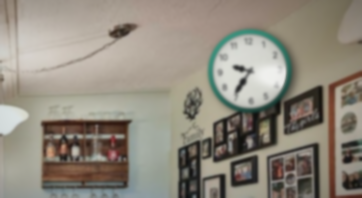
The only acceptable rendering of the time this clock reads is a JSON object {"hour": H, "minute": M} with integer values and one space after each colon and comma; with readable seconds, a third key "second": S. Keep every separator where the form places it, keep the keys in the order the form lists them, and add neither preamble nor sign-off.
{"hour": 9, "minute": 36}
